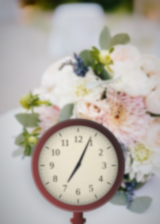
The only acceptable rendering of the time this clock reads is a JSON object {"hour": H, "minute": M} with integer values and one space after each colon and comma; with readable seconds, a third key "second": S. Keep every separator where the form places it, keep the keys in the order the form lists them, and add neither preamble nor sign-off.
{"hour": 7, "minute": 4}
